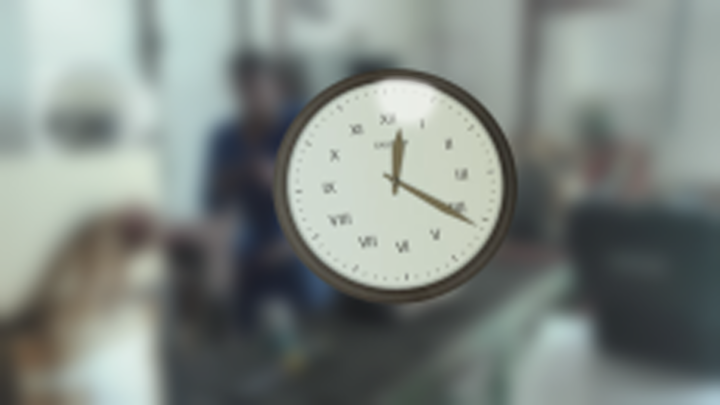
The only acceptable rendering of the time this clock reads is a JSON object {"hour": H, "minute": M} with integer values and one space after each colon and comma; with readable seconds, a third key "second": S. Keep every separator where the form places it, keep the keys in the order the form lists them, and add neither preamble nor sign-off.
{"hour": 12, "minute": 21}
